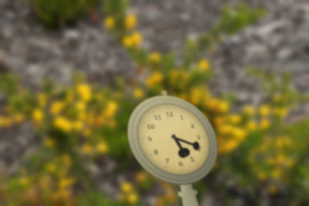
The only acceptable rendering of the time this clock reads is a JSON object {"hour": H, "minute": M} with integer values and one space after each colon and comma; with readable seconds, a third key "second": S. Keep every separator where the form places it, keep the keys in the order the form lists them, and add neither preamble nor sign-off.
{"hour": 5, "minute": 19}
